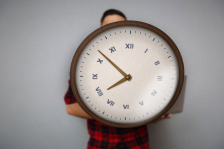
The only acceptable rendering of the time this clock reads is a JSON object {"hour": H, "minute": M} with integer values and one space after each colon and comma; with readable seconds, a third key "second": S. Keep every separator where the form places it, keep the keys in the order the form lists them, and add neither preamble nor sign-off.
{"hour": 7, "minute": 52}
